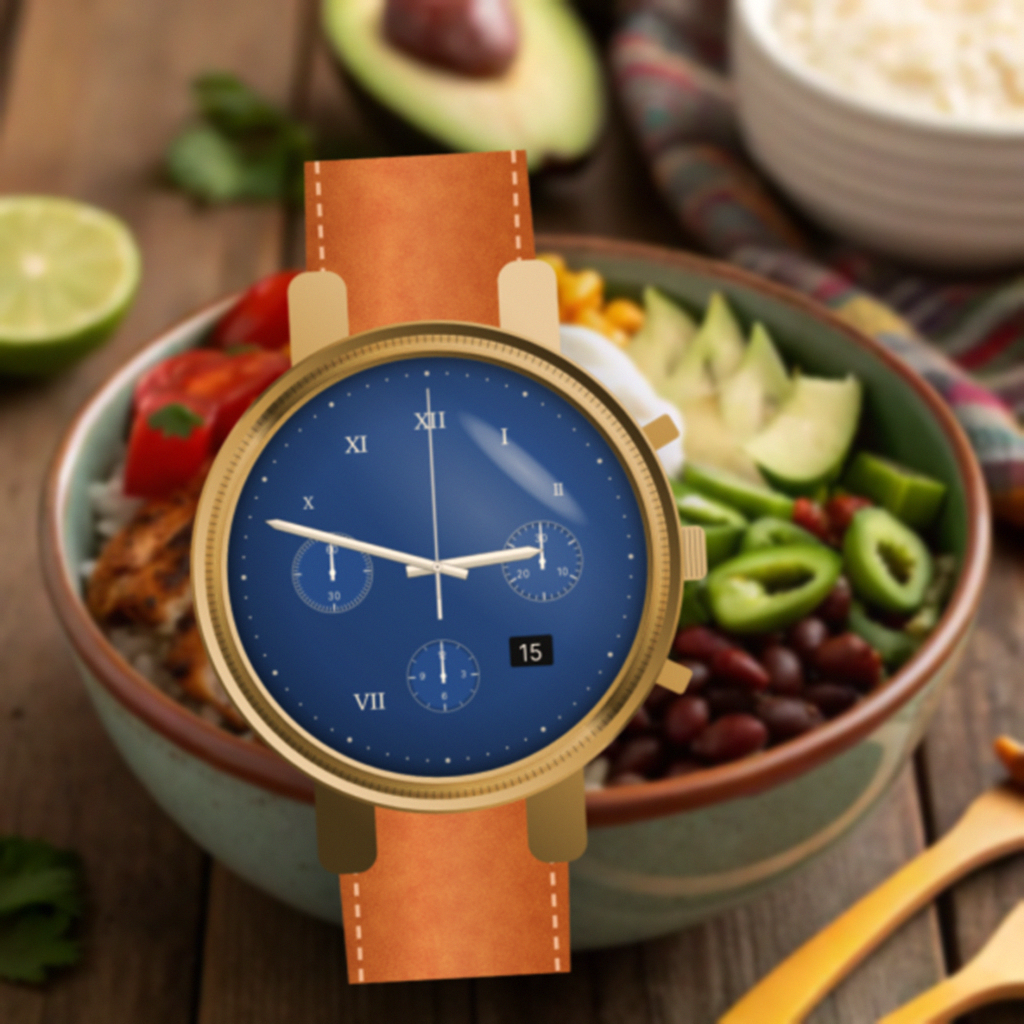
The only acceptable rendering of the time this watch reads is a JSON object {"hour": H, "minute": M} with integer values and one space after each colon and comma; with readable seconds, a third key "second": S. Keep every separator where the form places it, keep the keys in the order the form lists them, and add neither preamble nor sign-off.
{"hour": 2, "minute": 48}
